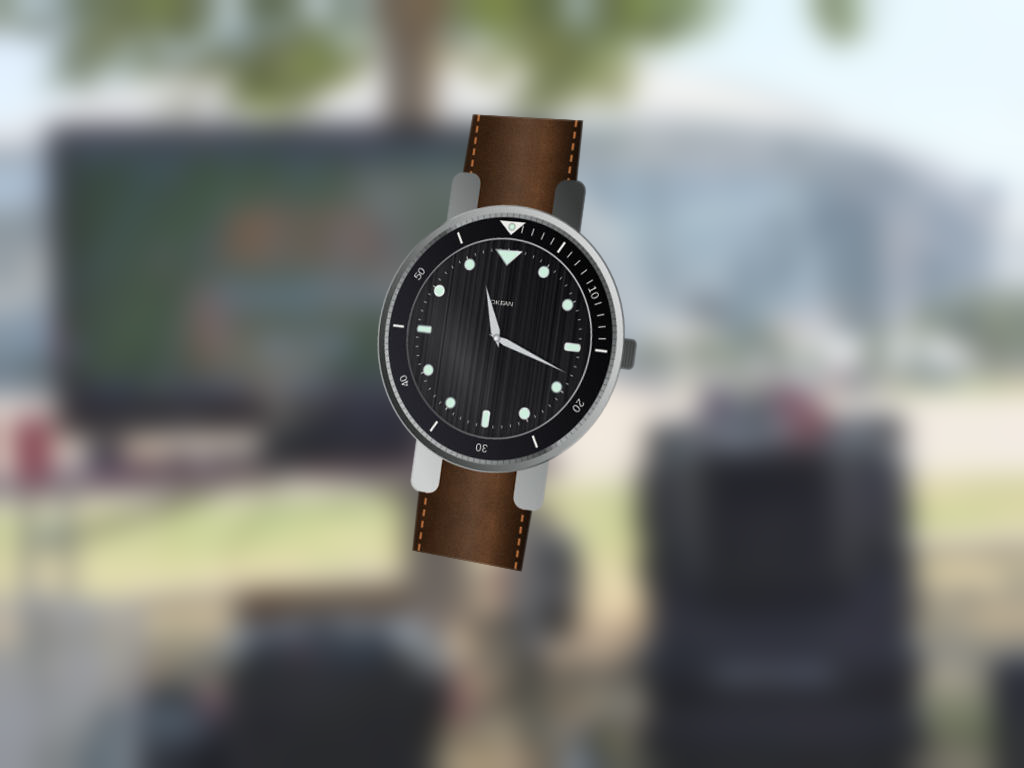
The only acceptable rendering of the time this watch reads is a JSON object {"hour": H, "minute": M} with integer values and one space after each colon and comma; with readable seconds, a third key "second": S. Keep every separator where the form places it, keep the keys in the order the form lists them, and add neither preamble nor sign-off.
{"hour": 11, "minute": 18}
